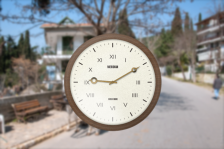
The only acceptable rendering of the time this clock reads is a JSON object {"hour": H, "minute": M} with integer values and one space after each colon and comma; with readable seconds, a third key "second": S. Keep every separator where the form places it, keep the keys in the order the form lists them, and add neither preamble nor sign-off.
{"hour": 9, "minute": 10}
